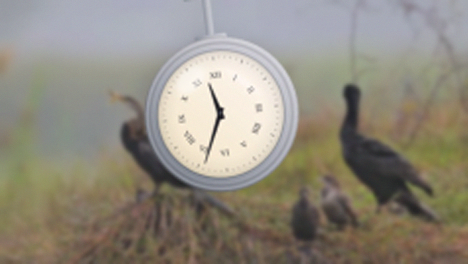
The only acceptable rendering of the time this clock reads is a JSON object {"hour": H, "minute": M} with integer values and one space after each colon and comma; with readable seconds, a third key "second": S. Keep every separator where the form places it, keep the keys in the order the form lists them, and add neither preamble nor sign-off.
{"hour": 11, "minute": 34}
